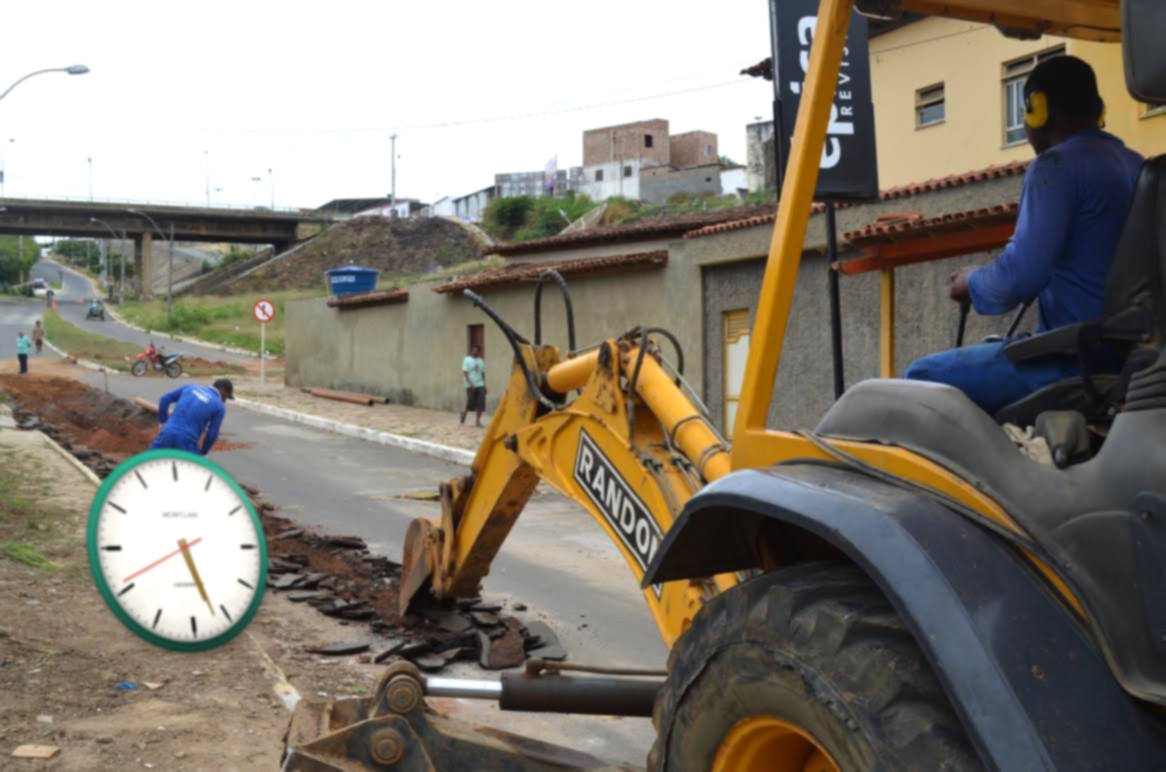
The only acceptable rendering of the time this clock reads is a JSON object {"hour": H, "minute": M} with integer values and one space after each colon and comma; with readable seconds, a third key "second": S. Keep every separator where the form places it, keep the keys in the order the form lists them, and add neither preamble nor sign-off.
{"hour": 5, "minute": 26, "second": 41}
